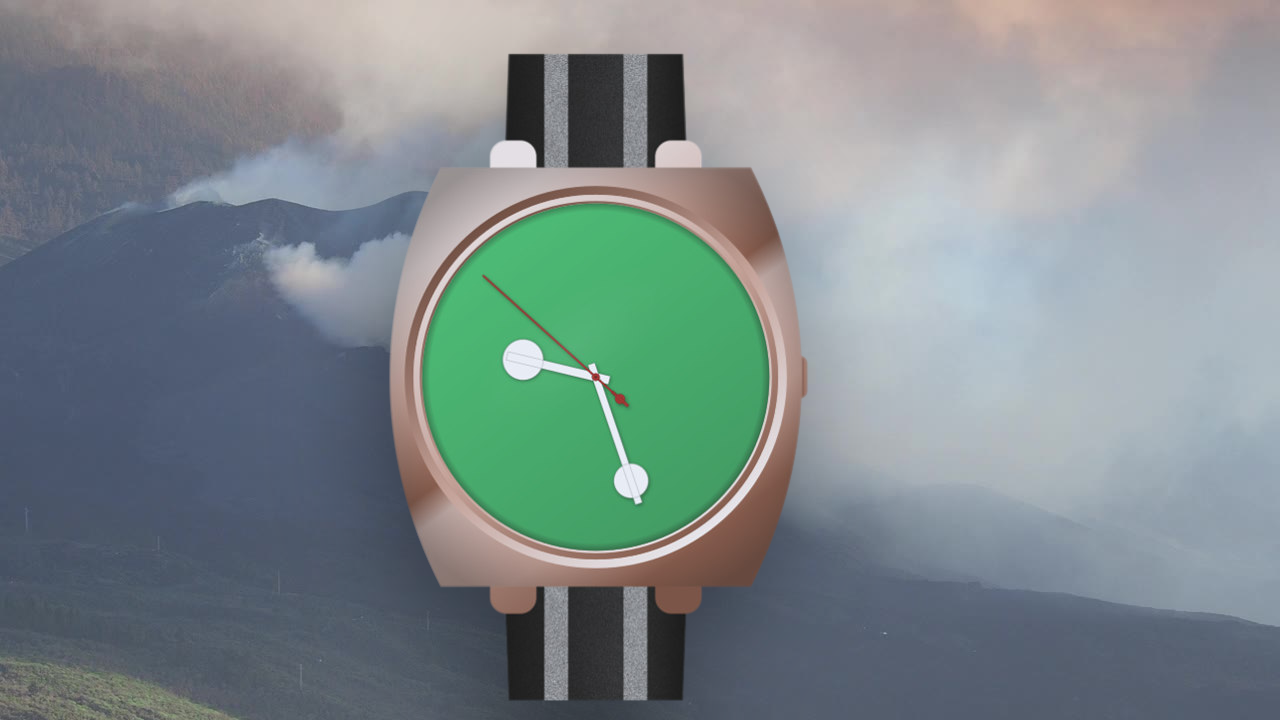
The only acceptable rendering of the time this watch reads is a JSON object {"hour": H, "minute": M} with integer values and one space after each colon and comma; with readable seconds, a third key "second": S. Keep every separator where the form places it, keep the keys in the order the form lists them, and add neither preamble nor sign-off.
{"hour": 9, "minute": 26, "second": 52}
